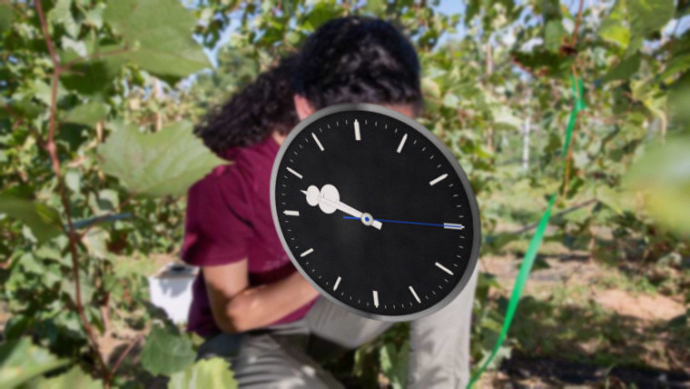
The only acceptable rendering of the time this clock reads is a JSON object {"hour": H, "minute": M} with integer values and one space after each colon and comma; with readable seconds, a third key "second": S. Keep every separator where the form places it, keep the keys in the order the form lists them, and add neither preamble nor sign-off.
{"hour": 9, "minute": 48, "second": 15}
